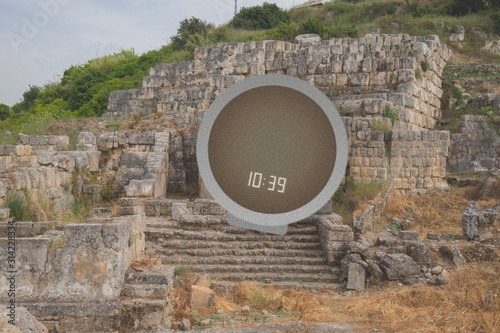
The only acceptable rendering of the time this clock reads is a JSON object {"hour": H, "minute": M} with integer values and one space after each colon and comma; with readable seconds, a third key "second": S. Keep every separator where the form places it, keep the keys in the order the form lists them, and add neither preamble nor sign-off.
{"hour": 10, "minute": 39}
